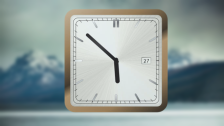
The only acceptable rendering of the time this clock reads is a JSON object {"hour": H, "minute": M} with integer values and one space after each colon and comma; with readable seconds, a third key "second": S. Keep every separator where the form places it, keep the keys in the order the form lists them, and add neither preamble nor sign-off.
{"hour": 5, "minute": 52}
